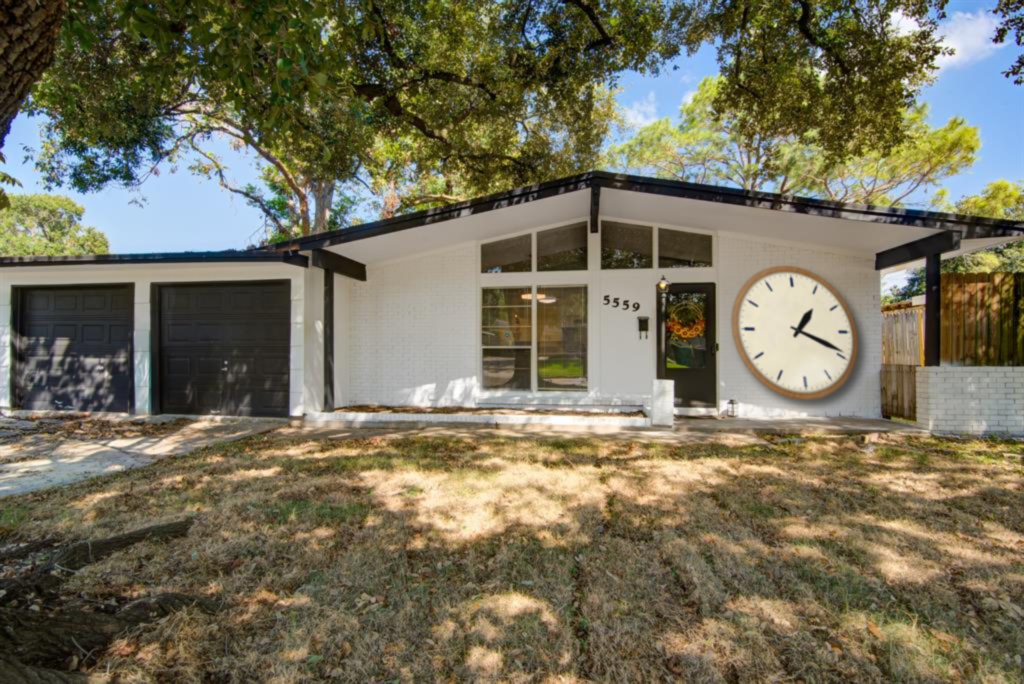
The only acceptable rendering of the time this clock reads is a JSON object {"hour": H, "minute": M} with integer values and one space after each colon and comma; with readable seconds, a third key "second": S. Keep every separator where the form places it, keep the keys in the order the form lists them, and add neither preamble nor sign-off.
{"hour": 1, "minute": 19}
